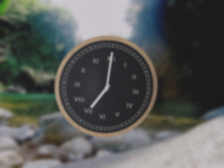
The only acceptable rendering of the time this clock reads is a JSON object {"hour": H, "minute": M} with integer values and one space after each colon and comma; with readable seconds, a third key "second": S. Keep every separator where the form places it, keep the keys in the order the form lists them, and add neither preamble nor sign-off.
{"hour": 7, "minute": 0}
